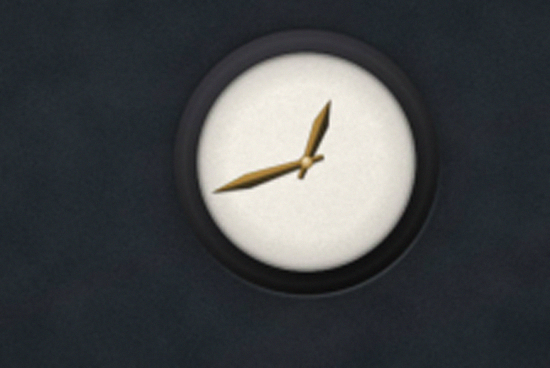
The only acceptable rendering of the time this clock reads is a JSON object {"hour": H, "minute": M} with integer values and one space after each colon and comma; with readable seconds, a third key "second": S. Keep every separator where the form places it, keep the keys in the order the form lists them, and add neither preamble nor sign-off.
{"hour": 12, "minute": 42}
